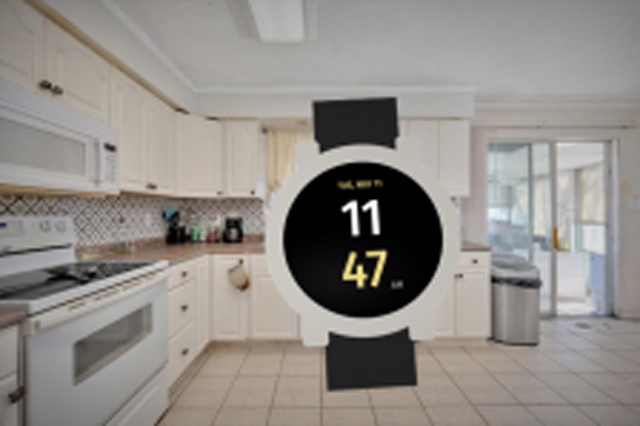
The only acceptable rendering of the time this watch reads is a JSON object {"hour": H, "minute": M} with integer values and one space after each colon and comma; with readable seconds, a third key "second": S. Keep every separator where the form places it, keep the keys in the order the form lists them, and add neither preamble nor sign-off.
{"hour": 11, "minute": 47}
